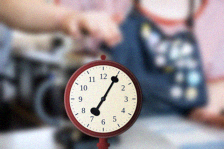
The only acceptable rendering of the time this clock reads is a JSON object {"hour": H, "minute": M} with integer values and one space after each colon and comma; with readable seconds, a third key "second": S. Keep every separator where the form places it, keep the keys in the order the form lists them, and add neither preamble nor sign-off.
{"hour": 7, "minute": 5}
